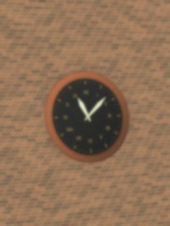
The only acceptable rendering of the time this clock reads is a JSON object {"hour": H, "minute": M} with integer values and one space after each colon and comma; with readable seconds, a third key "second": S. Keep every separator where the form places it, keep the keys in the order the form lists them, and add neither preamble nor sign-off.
{"hour": 11, "minute": 8}
